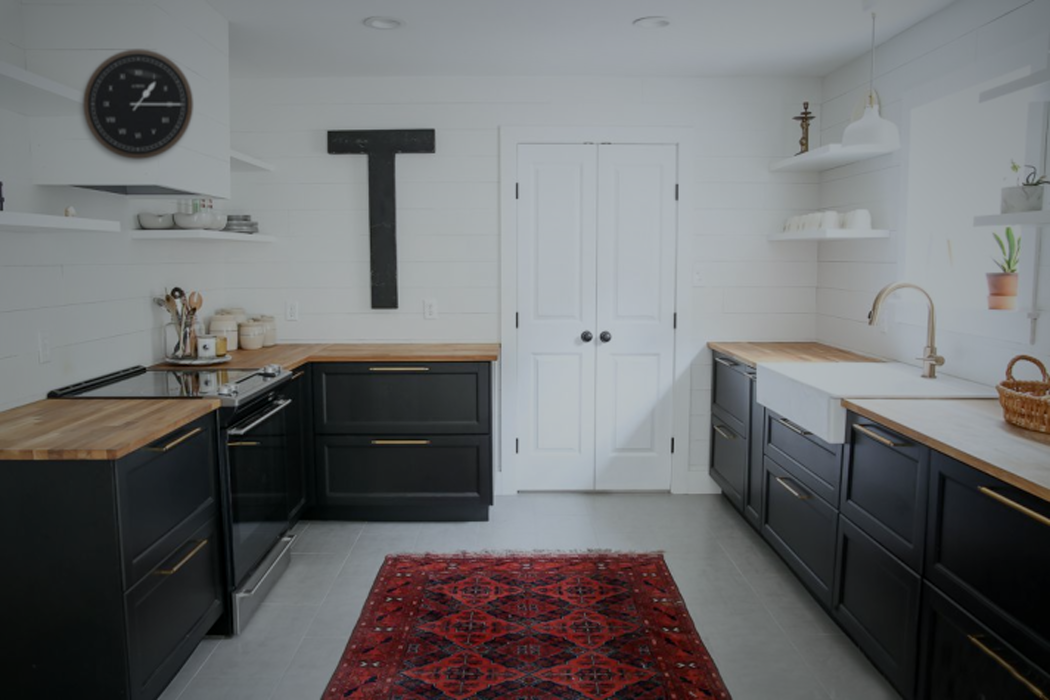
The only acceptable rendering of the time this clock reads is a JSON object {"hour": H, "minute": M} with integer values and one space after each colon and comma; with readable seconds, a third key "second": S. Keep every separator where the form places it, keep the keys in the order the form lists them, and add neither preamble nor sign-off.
{"hour": 1, "minute": 15}
